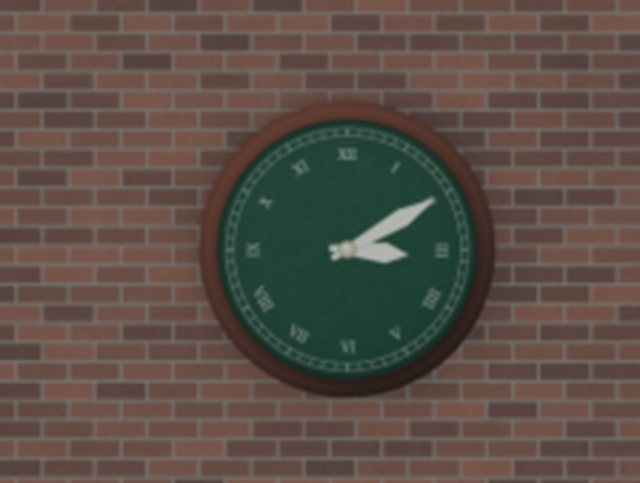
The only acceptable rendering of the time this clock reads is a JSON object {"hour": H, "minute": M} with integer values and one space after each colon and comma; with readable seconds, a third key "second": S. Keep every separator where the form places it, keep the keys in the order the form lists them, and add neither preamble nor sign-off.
{"hour": 3, "minute": 10}
